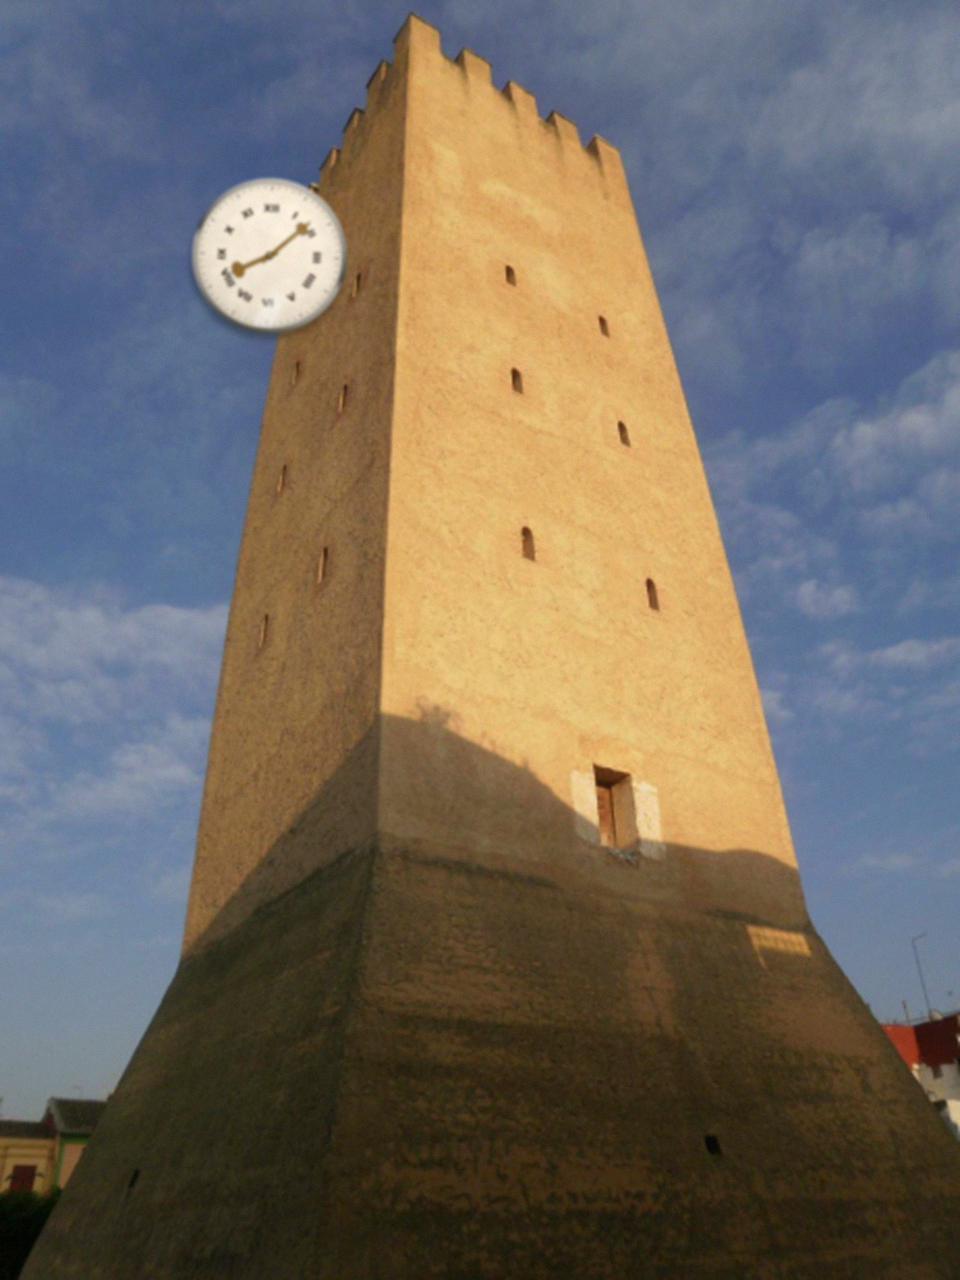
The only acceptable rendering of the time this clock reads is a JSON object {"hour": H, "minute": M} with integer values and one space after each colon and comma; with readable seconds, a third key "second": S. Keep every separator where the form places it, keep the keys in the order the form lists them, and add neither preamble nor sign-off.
{"hour": 8, "minute": 8}
